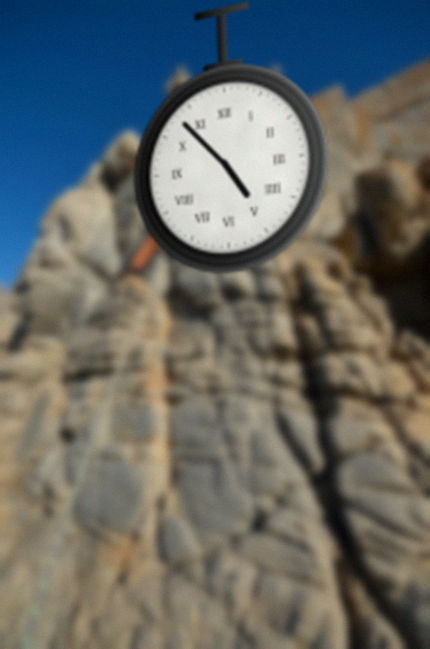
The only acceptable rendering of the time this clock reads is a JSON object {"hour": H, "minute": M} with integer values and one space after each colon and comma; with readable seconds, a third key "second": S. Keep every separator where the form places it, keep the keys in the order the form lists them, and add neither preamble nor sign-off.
{"hour": 4, "minute": 53}
